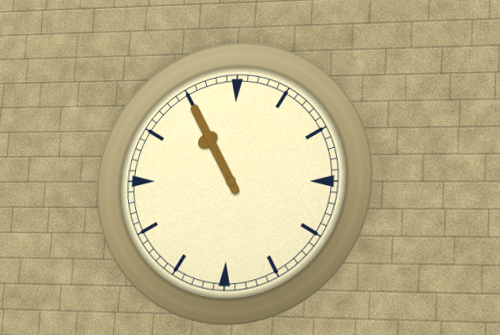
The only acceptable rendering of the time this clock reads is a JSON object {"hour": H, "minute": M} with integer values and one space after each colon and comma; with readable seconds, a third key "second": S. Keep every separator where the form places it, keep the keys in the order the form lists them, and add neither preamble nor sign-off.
{"hour": 10, "minute": 55}
